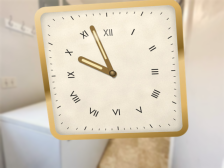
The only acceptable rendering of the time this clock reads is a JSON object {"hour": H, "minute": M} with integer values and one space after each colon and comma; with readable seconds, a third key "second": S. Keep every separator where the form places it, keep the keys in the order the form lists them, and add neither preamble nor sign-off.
{"hour": 9, "minute": 57}
